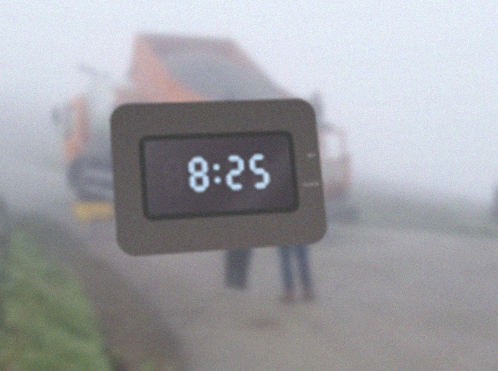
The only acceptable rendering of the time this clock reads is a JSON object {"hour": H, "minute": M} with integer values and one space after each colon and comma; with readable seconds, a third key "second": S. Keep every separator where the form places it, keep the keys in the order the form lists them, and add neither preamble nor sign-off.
{"hour": 8, "minute": 25}
